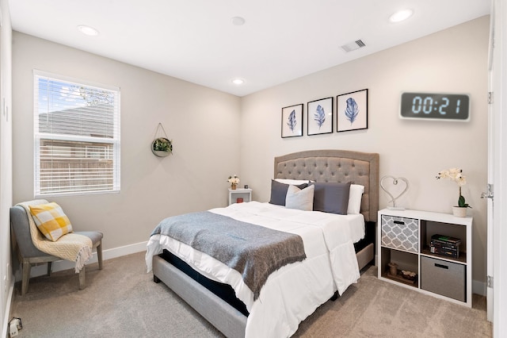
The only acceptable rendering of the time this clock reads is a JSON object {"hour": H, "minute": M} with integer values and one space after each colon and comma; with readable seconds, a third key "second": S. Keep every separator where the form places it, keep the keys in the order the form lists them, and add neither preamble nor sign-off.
{"hour": 0, "minute": 21}
